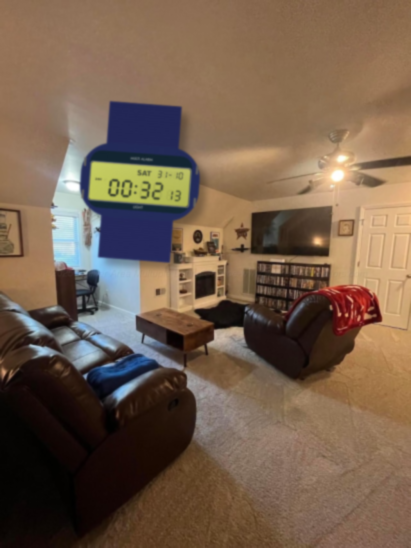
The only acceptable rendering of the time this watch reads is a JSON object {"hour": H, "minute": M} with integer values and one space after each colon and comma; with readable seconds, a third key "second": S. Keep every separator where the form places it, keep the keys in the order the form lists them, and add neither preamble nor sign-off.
{"hour": 0, "minute": 32, "second": 13}
